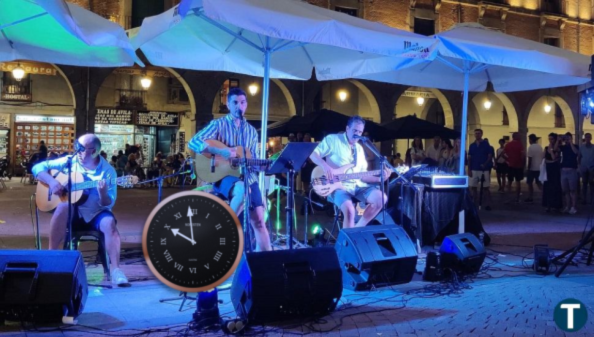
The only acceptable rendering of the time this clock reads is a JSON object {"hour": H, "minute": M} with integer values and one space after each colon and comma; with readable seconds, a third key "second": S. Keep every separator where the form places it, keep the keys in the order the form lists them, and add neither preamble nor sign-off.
{"hour": 9, "minute": 59}
